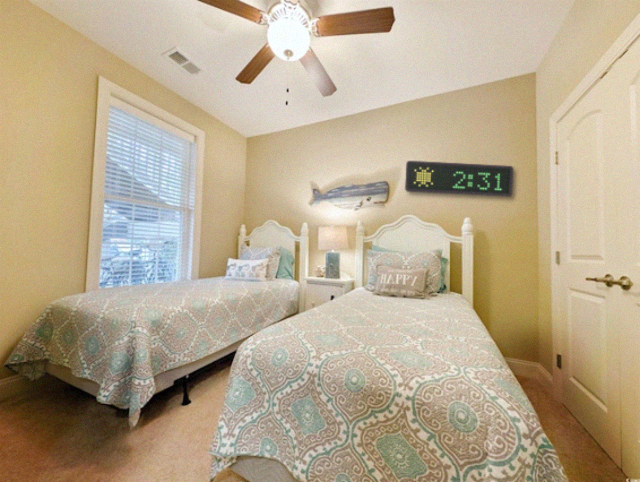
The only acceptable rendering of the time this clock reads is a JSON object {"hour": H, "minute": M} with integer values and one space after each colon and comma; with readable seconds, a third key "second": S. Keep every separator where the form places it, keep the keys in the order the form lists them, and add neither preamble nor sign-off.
{"hour": 2, "minute": 31}
